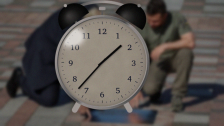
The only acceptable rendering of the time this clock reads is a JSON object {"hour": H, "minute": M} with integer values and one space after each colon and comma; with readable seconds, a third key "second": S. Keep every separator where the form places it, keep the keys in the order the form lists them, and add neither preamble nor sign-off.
{"hour": 1, "minute": 37}
